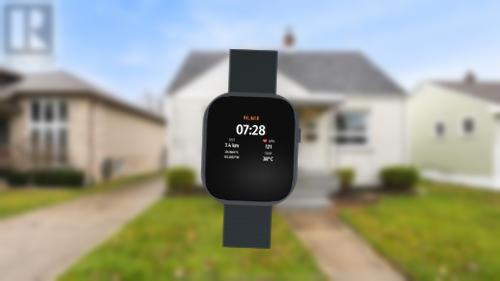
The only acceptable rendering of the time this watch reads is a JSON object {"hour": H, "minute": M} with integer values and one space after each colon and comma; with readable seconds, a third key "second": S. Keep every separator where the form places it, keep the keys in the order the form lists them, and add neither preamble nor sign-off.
{"hour": 7, "minute": 28}
